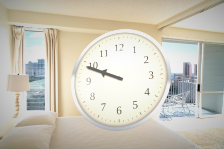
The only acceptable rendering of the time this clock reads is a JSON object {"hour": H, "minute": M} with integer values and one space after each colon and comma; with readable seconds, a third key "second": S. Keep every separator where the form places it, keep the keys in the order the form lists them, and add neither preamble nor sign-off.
{"hour": 9, "minute": 49}
